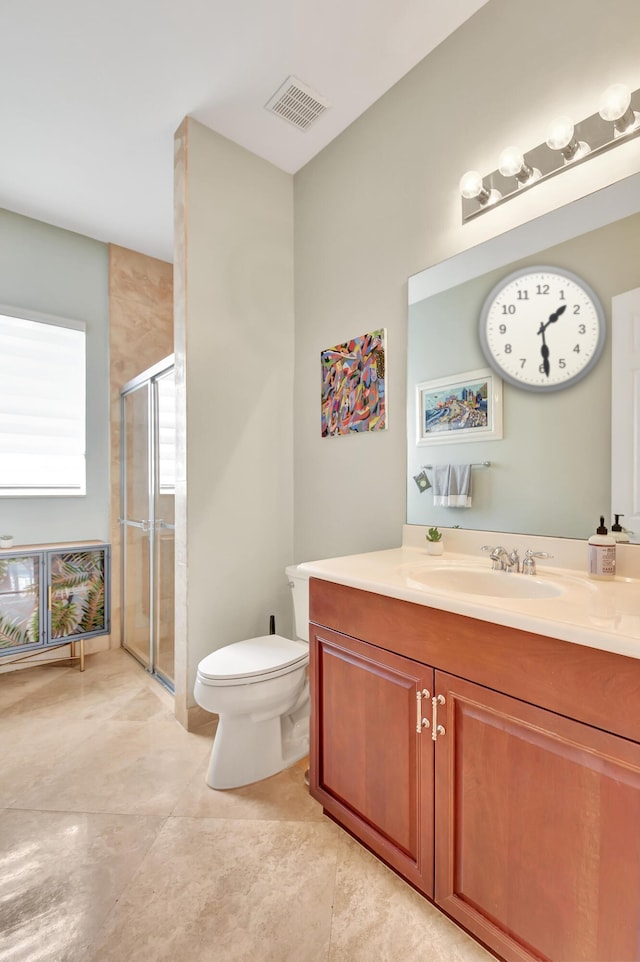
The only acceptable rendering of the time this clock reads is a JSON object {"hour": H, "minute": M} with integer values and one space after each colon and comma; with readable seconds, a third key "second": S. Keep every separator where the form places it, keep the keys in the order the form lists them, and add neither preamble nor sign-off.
{"hour": 1, "minute": 29}
